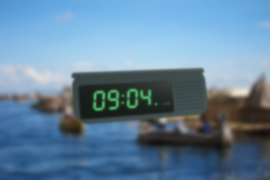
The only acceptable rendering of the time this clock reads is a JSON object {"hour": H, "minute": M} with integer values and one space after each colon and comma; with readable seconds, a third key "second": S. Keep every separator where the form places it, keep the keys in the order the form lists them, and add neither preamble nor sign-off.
{"hour": 9, "minute": 4}
